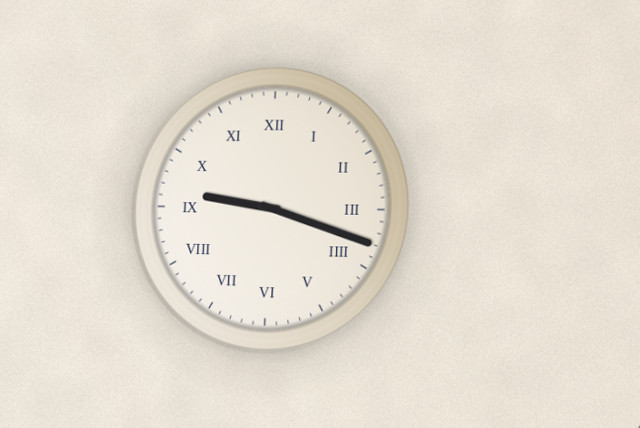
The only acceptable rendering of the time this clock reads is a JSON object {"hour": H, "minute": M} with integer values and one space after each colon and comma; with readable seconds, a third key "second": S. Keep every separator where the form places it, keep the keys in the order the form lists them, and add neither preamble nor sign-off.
{"hour": 9, "minute": 18}
